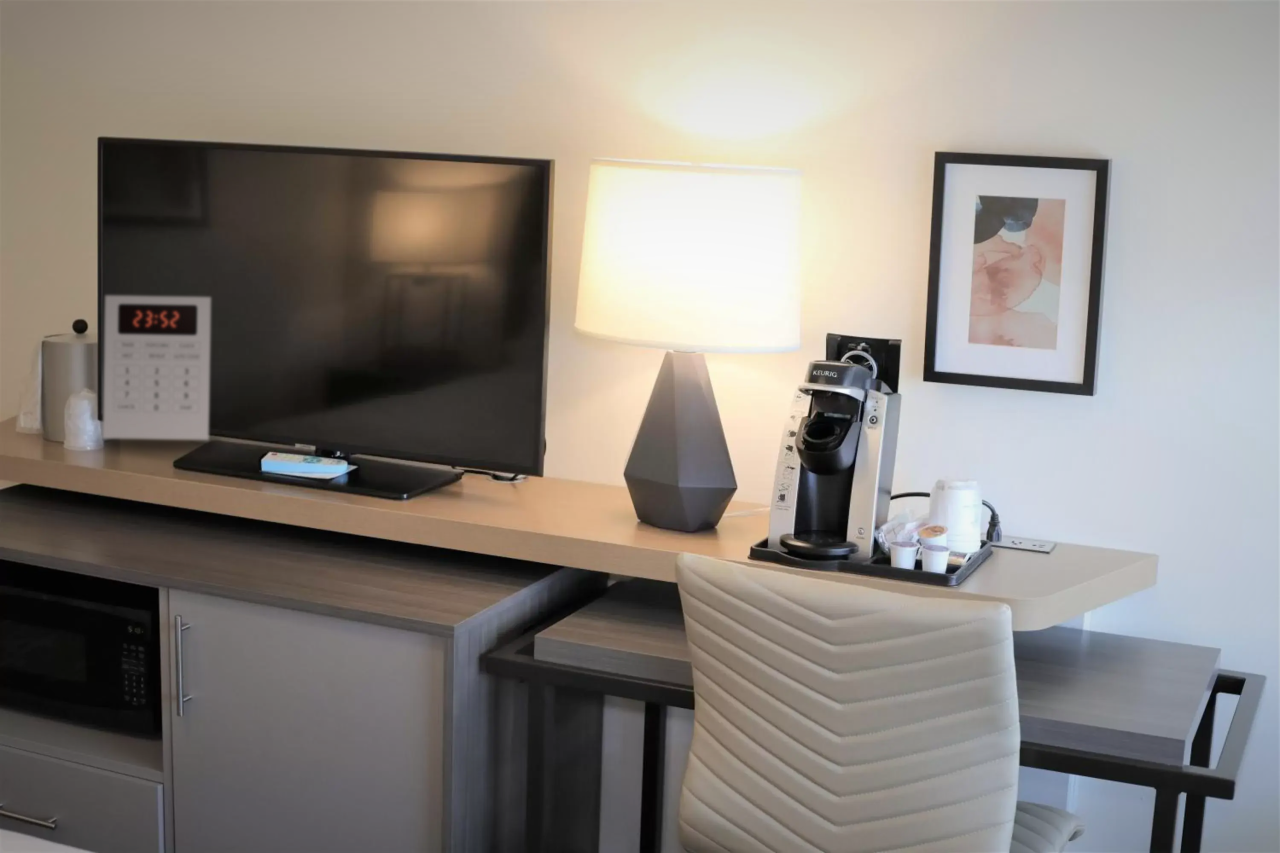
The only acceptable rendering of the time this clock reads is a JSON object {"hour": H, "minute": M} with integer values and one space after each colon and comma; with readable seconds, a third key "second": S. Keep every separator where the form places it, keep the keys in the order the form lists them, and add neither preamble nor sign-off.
{"hour": 23, "minute": 52}
